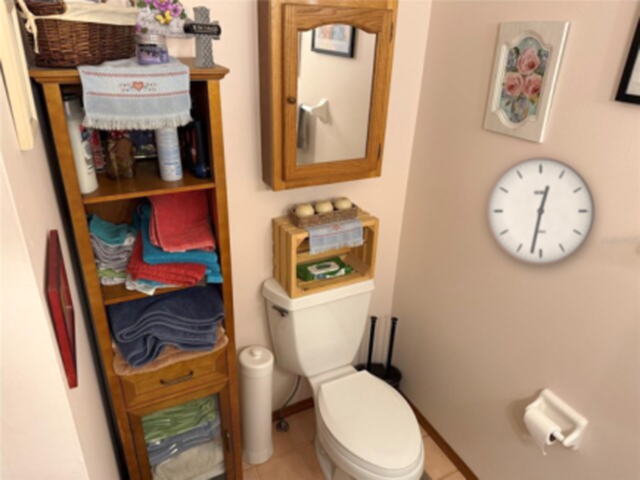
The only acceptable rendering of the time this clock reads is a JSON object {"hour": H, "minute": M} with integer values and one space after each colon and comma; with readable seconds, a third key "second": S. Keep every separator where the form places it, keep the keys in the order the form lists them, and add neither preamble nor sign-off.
{"hour": 12, "minute": 32}
